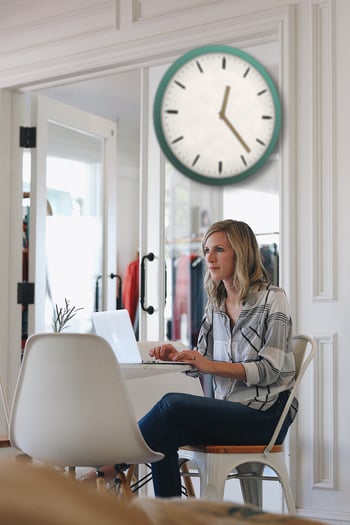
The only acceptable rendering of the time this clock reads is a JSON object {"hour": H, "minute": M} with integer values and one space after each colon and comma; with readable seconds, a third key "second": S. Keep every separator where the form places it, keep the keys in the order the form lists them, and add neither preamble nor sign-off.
{"hour": 12, "minute": 23}
